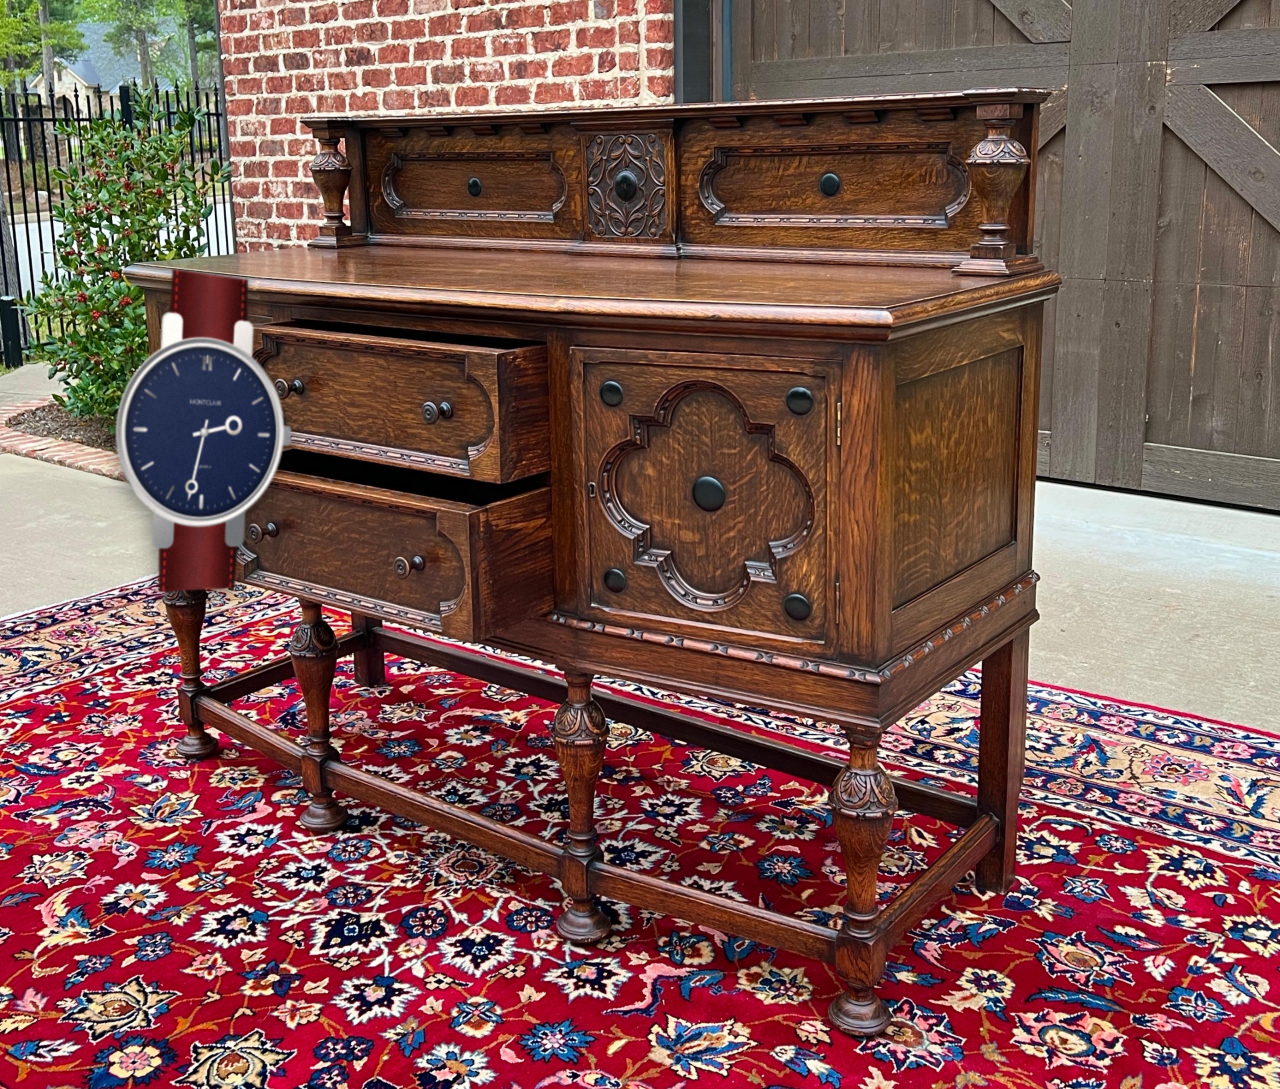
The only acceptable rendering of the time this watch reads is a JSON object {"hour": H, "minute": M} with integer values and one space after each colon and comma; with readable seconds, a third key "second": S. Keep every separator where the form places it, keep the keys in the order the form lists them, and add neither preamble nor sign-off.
{"hour": 2, "minute": 32}
